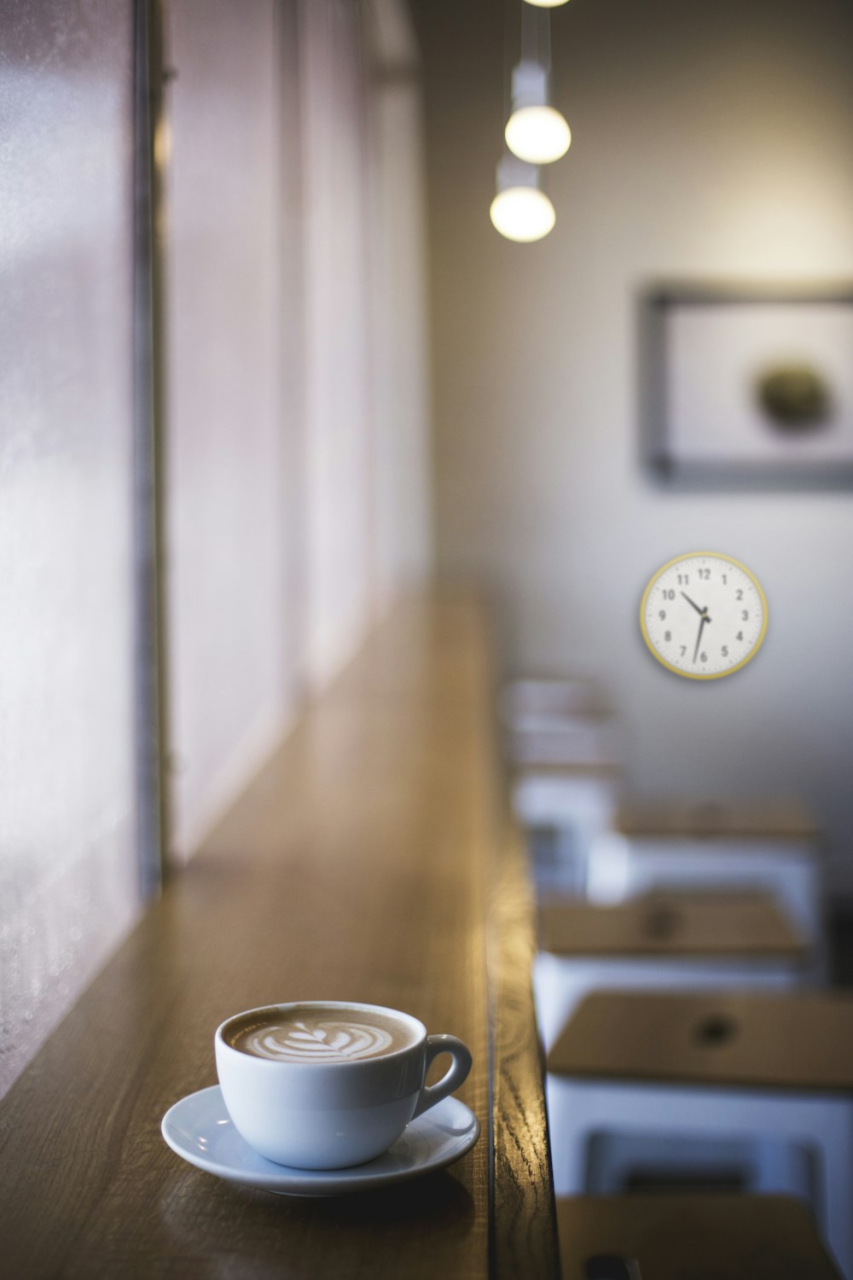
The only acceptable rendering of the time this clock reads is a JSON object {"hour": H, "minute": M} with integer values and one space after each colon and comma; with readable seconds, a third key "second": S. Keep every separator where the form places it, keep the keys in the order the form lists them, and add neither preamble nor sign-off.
{"hour": 10, "minute": 32}
